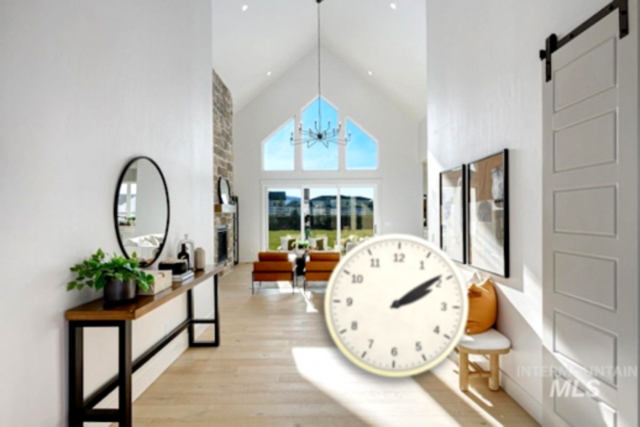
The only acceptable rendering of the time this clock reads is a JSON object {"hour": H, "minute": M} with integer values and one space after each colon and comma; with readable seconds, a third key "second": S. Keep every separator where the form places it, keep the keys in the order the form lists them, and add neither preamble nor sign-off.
{"hour": 2, "minute": 9}
